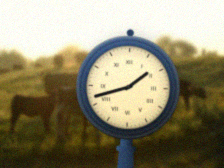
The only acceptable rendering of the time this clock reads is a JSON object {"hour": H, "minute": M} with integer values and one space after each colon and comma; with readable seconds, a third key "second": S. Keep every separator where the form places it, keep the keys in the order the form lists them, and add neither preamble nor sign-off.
{"hour": 1, "minute": 42}
